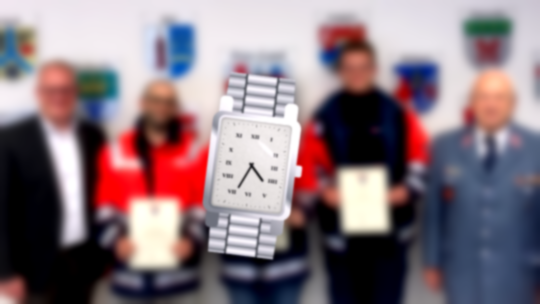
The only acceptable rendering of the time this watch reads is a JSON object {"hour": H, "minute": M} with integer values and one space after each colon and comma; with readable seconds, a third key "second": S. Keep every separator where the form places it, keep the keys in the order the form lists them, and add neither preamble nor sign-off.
{"hour": 4, "minute": 34}
